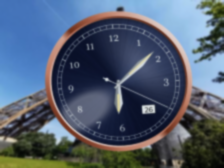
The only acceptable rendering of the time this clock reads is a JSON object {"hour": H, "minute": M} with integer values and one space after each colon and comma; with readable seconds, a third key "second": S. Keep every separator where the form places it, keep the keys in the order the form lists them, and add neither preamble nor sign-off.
{"hour": 6, "minute": 8, "second": 20}
